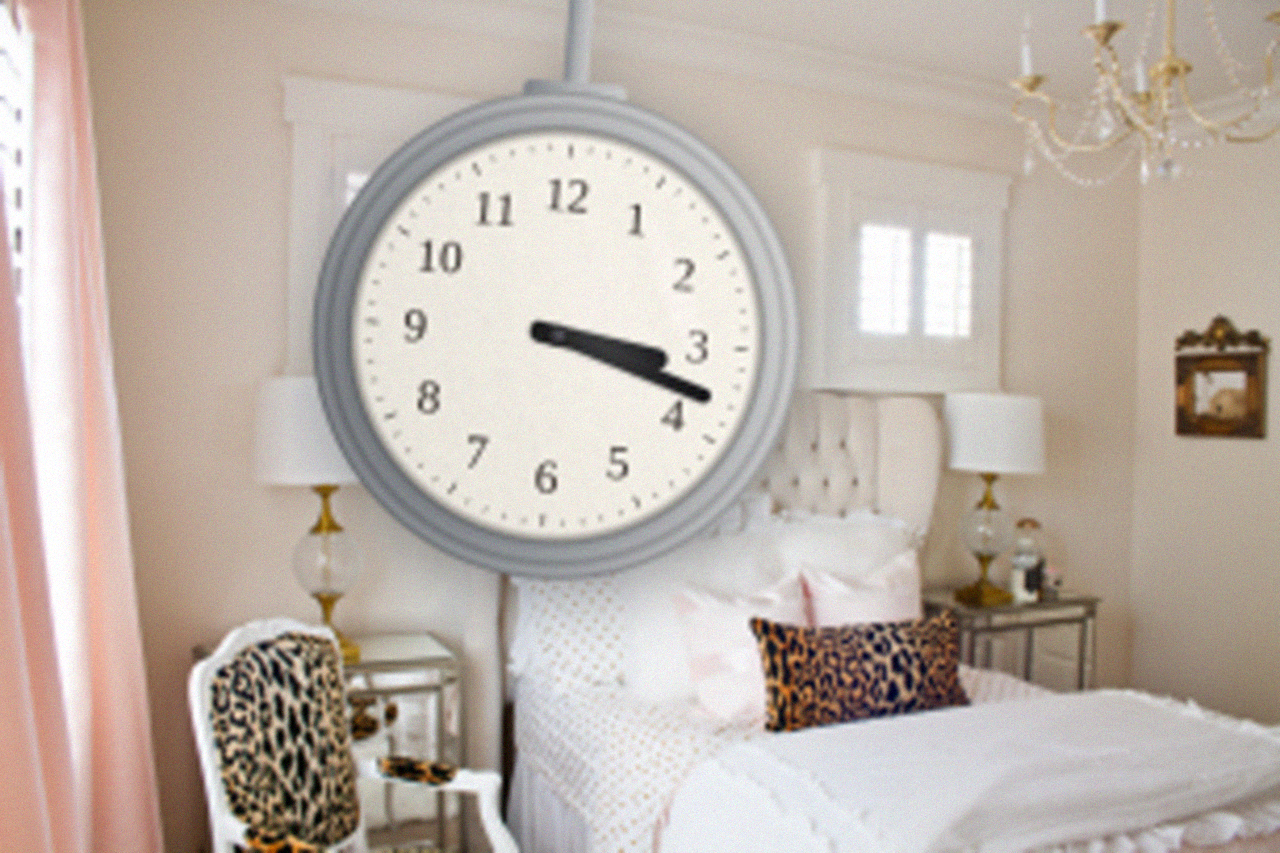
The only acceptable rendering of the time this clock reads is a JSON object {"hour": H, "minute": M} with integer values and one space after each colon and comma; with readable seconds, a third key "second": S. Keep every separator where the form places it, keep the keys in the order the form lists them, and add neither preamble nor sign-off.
{"hour": 3, "minute": 18}
